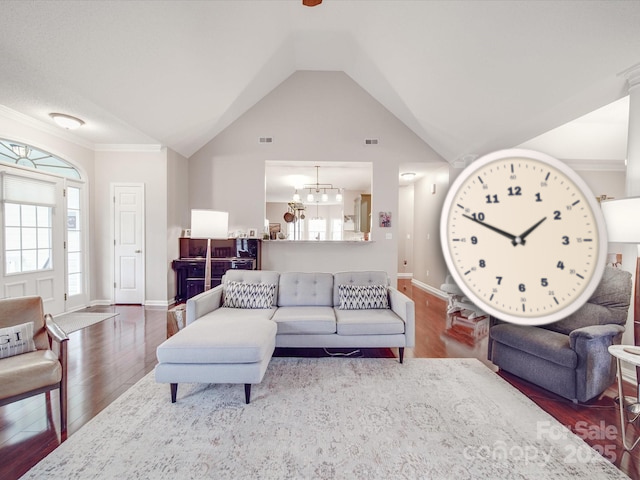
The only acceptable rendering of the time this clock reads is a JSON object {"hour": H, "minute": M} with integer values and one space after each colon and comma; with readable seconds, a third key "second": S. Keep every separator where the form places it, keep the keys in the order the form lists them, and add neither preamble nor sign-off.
{"hour": 1, "minute": 49}
